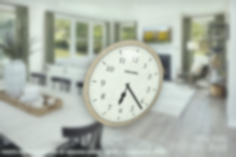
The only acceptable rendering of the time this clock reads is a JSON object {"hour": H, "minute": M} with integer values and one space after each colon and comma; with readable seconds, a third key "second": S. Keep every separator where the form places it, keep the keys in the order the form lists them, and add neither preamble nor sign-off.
{"hour": 6, "minute": 22}
